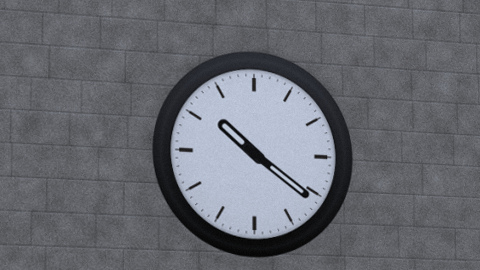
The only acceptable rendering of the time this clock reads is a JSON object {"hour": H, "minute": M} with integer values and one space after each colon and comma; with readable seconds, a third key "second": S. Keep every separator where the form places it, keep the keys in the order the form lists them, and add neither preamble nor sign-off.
{"hour": 10, "minute": 21}
